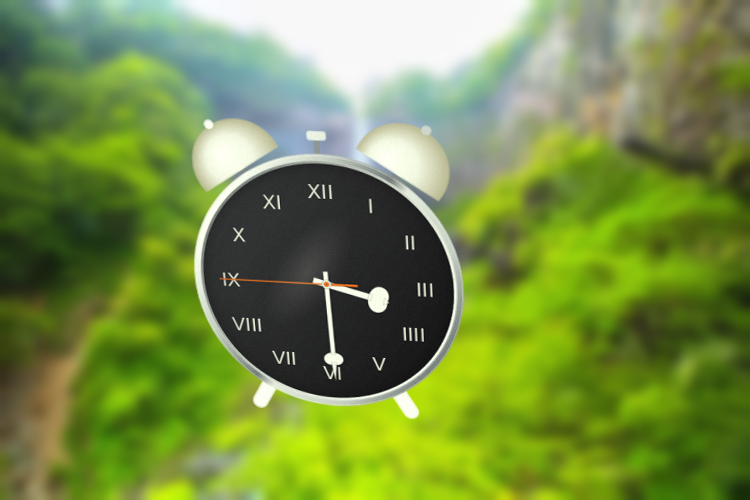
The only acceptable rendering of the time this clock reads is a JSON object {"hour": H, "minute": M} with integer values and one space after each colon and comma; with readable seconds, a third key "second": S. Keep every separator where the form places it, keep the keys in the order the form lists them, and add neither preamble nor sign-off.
{"hour": 3, "minute": 29, "second": 45}
